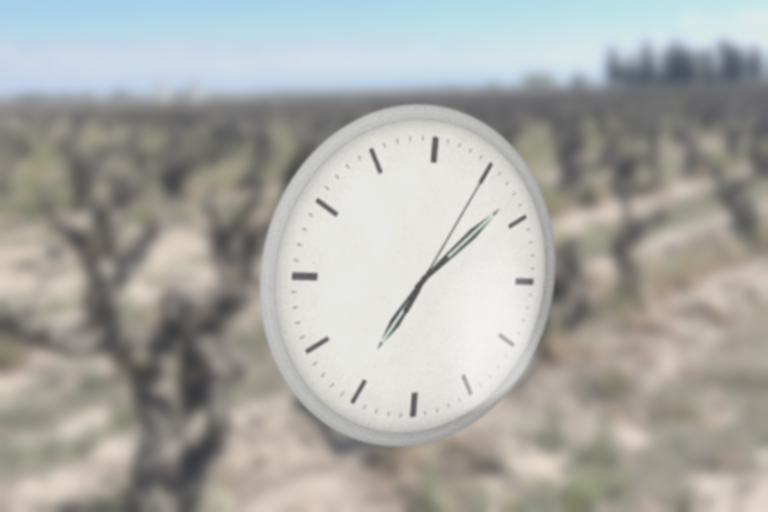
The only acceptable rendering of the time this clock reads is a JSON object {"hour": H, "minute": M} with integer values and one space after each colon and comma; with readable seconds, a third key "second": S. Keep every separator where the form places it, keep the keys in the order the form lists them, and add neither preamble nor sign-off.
{"hour": 7, "minute": 8, "second": 5}
